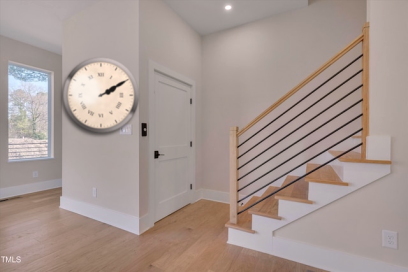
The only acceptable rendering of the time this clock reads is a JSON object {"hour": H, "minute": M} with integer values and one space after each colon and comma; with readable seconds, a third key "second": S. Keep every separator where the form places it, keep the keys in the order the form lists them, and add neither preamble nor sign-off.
{"hour": 2, "minute": 10}
